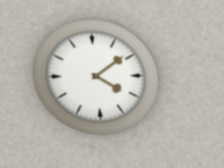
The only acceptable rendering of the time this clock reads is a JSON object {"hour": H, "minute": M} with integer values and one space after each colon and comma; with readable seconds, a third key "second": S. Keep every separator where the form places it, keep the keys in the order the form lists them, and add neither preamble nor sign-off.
{"hour": 4, "minute": 9}
